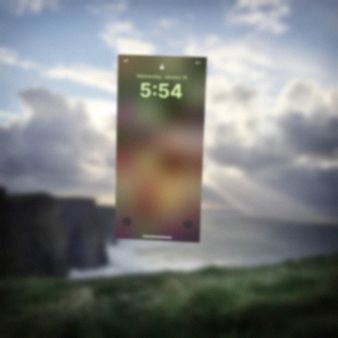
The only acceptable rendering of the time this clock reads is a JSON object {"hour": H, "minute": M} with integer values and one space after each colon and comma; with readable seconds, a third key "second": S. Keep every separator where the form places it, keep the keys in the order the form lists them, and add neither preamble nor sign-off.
{"hour": 5, "minute": 54}
